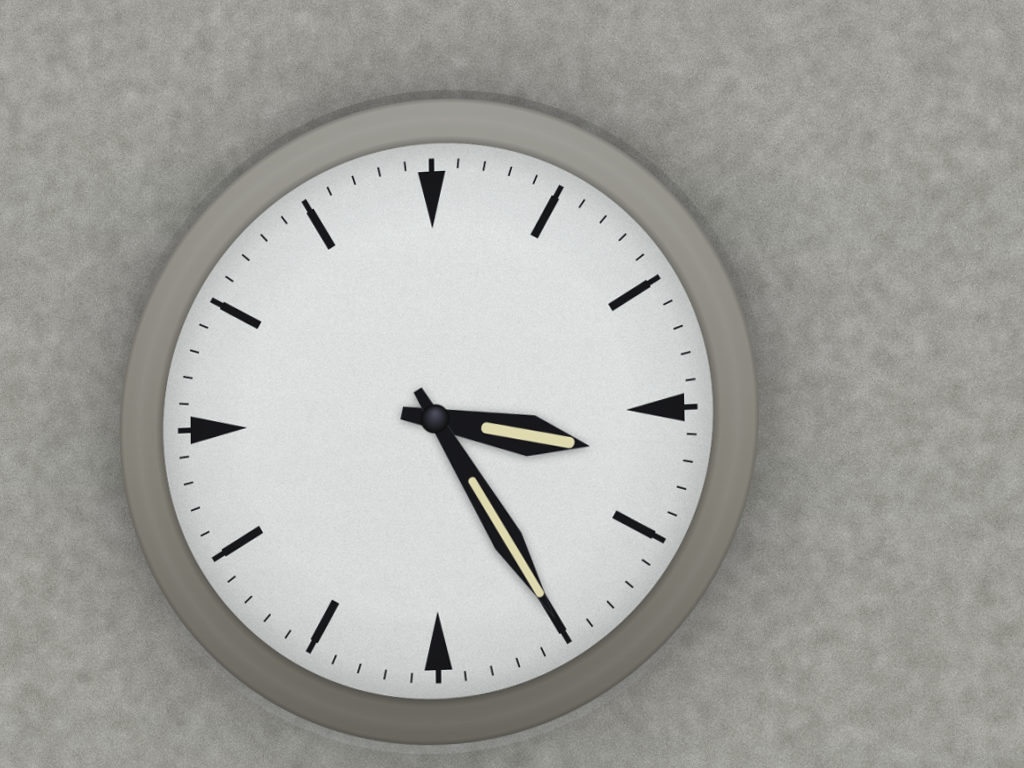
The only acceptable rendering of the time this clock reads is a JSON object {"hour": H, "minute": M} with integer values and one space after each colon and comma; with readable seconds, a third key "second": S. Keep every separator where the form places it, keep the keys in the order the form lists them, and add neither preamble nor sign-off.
{"hour": 3, "minute": 25}
